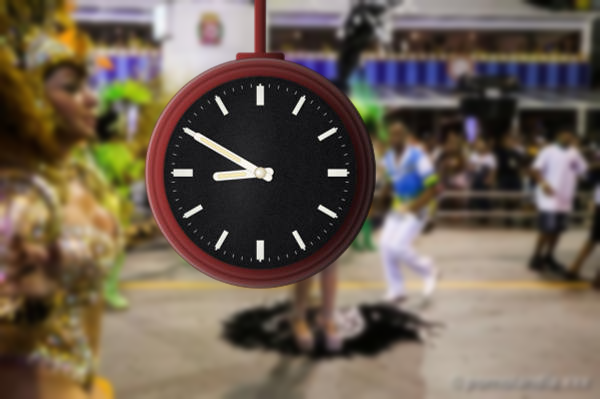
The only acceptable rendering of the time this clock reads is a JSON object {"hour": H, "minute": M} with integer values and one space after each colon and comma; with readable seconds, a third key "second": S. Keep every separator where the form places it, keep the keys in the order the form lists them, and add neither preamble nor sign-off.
{"hour": 8, "minute": 50}
